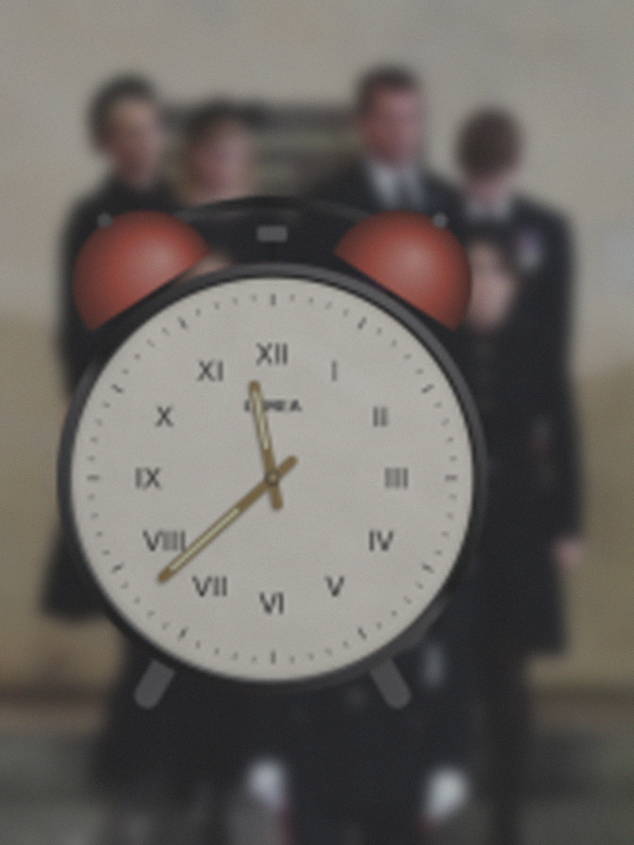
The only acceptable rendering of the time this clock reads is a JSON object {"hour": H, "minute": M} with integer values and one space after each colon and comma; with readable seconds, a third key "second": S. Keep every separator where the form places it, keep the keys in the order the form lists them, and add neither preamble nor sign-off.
{"hour": 11, "minute": 38}
